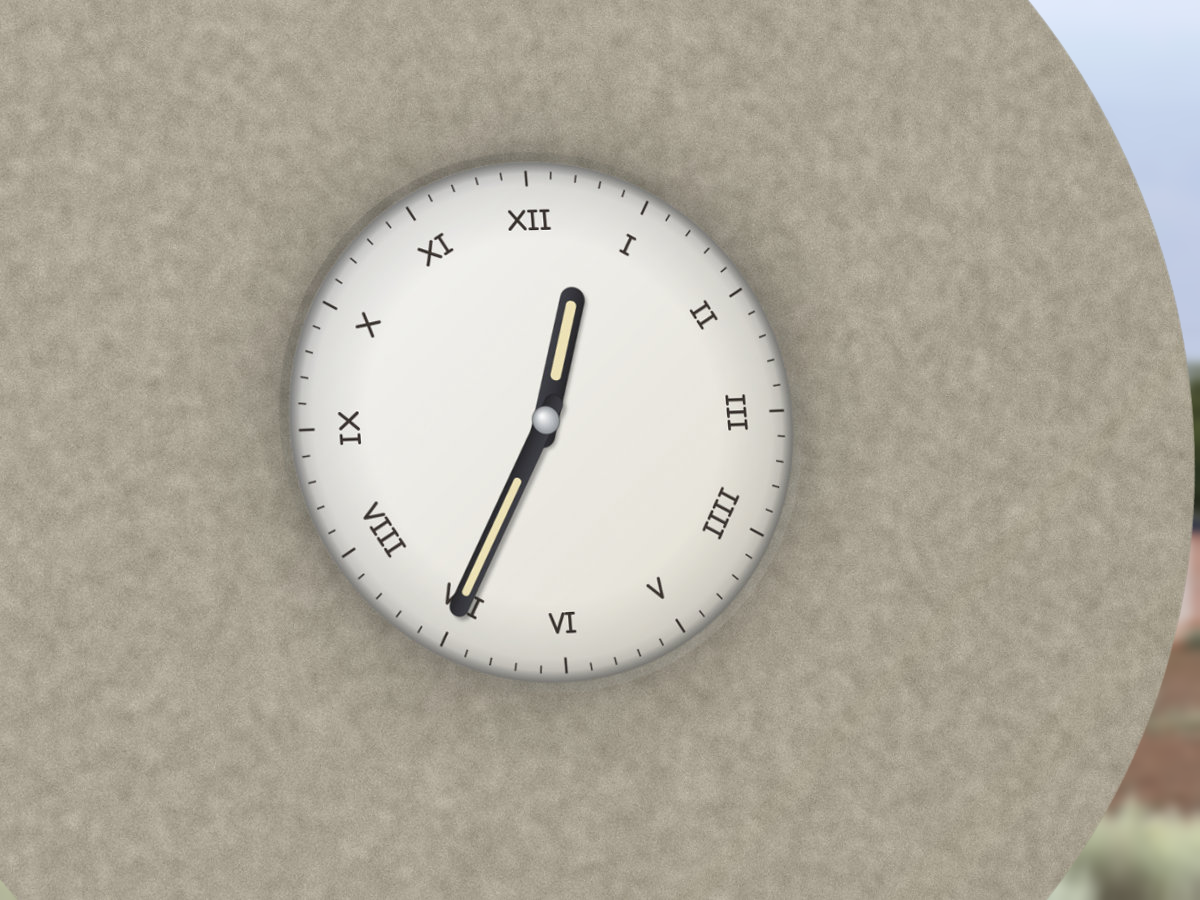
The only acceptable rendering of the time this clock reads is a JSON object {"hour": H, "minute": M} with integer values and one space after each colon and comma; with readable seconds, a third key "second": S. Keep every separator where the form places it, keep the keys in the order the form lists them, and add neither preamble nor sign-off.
{"hour": 12, "minute": 35}
